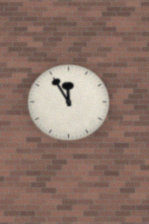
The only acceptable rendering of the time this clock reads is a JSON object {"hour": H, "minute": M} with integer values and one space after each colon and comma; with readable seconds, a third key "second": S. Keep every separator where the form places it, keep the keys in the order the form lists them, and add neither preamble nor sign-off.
{"hour": 11, "minute": 55}
